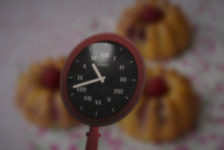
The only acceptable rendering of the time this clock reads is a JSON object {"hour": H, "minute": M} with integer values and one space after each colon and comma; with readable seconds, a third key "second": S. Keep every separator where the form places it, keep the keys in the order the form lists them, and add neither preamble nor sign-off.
{"hour": 10, "minute": 42}
